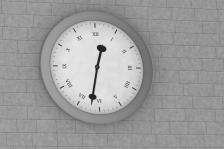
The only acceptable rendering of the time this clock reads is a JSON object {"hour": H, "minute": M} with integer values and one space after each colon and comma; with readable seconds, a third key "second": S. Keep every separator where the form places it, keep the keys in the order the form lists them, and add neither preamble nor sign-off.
{"hour": 12, "minute": 32}
